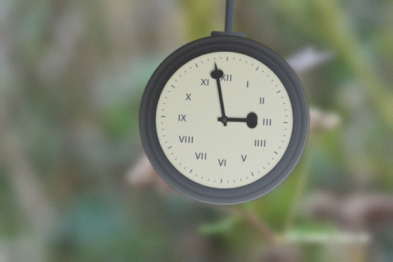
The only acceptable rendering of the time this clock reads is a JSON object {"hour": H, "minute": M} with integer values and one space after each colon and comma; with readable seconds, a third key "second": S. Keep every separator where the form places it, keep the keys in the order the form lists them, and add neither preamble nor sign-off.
{"hour": 2, "minute": 58}
